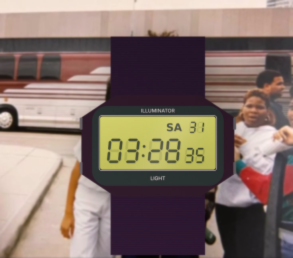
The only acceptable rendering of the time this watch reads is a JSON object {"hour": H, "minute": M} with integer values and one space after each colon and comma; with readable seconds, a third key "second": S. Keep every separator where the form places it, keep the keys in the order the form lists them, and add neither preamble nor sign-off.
{"hour": 3, "minute": 28, "second": 35}
